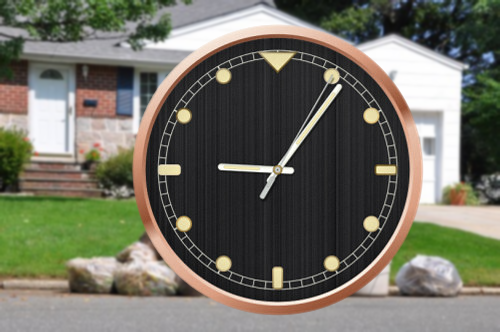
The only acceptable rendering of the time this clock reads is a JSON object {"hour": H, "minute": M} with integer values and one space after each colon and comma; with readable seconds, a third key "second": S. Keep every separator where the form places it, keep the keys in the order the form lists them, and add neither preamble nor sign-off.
{"hour": 9, "minute": 6, "second": 5}
